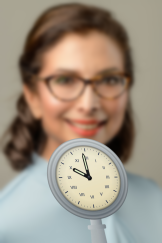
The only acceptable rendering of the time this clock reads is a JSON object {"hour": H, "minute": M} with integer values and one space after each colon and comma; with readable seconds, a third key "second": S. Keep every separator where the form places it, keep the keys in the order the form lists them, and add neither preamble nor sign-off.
{"hour": 9, "minute": 59}
